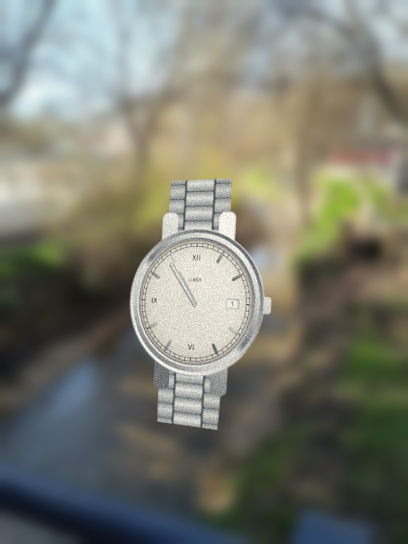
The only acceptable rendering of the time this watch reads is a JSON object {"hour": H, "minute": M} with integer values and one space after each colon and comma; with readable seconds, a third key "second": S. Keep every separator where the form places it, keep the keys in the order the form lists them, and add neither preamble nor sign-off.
{"hour": 10, "minute": 54}
